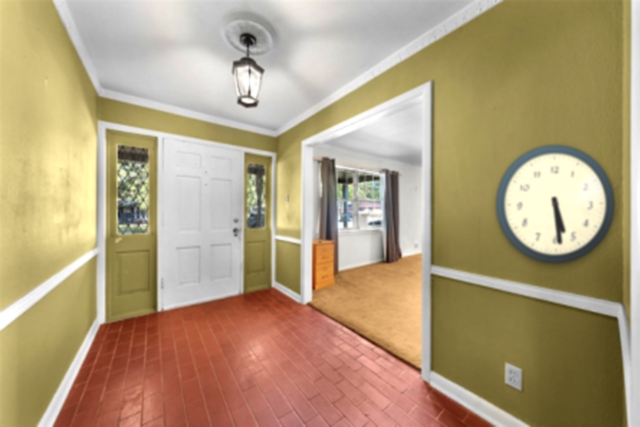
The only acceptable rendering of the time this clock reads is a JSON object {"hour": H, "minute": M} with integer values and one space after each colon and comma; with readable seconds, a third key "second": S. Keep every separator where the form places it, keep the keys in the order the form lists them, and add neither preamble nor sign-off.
{"hour": 5, "minute": 29}
